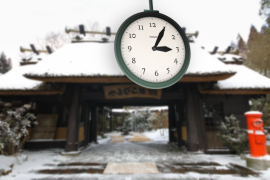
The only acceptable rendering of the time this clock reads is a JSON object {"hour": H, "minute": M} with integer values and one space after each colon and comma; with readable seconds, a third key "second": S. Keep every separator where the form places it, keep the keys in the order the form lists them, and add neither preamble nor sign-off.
{"hour": 3, "minute": 5}
